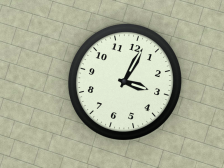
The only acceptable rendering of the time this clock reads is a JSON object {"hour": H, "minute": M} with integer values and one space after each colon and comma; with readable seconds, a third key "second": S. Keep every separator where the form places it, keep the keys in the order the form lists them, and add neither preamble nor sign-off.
{"hour": 3, "minute": 2}
